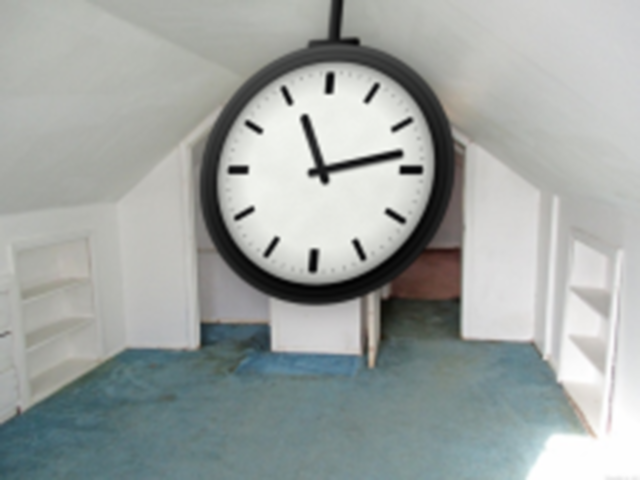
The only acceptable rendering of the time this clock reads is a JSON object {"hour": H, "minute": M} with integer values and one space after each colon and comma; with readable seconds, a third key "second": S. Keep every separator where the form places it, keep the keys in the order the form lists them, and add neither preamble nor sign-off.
{"hour": 11, "minute": 13}
